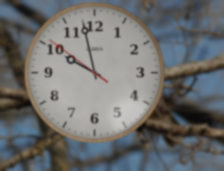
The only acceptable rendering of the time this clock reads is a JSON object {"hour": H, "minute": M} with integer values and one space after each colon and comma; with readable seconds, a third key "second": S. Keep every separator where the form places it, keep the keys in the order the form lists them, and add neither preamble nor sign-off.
{"hour": 9, "minute": 57, "second": 51}
